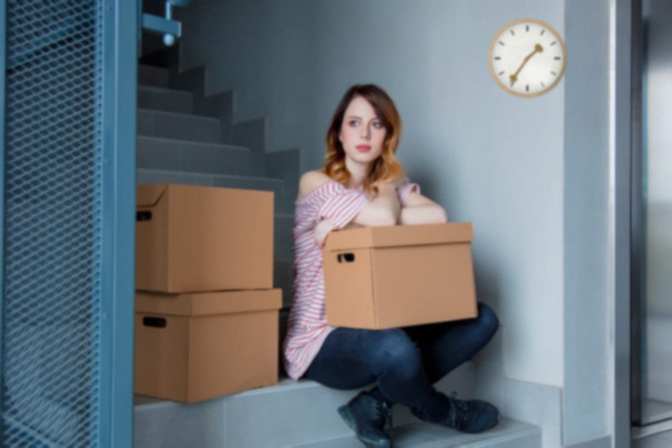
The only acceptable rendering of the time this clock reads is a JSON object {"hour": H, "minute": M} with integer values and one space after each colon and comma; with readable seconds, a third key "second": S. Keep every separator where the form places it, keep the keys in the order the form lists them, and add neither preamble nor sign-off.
{"hour": 1, "minute": 36}
